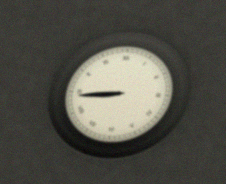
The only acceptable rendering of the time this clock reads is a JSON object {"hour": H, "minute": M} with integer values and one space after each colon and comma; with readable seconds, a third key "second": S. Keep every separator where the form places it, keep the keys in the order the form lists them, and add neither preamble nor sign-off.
{"hour": 8, "minute": 44}
